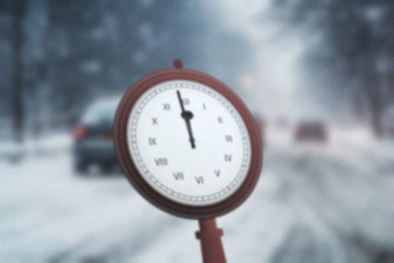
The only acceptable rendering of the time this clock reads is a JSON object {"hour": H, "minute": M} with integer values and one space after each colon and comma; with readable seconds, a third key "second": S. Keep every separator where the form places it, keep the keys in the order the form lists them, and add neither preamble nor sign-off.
{"hour": 11, "minute": 59}
